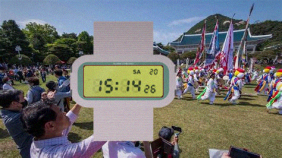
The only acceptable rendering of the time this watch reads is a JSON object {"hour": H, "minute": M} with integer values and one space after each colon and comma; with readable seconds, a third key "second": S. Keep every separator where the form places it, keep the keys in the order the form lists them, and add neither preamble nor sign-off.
{"hour": 15, "minute": 14, "second": 26}
